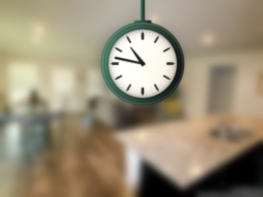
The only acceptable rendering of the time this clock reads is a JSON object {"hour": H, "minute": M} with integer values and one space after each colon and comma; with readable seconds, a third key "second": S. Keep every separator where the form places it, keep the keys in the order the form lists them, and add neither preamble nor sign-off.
{"hour": 10, "minute": 47}
